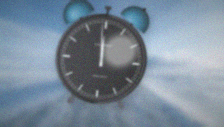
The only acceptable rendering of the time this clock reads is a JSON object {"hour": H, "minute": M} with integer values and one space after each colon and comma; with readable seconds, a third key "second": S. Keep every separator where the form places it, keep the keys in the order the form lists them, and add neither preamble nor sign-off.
{"hour": 11, "minute": 59}
